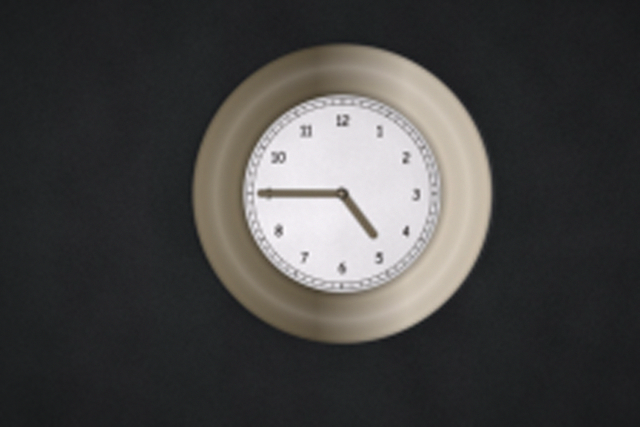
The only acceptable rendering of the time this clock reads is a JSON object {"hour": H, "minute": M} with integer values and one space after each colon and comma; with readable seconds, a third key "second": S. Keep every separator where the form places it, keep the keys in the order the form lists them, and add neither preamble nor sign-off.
{"hour": 4, "minute": 45}
